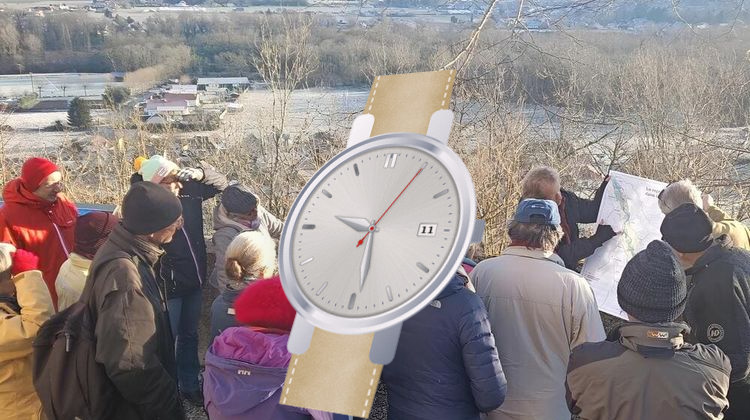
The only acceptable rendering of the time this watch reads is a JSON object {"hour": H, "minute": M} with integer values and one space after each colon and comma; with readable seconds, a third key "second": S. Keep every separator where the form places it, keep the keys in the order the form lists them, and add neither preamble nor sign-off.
{"hour": 9, "minute": 29, "second": 5}
